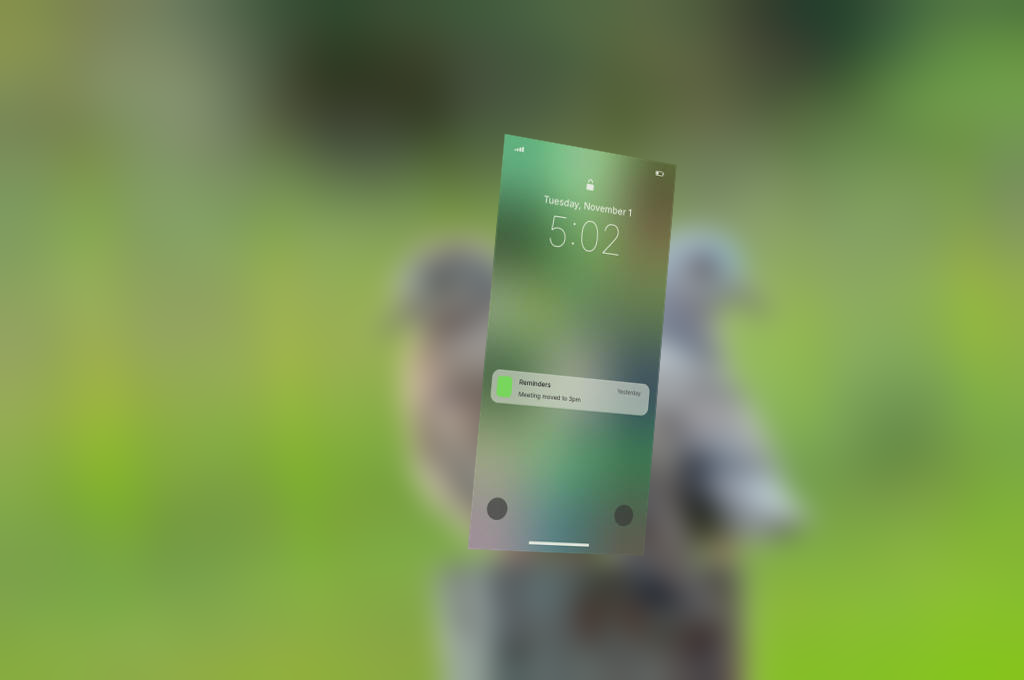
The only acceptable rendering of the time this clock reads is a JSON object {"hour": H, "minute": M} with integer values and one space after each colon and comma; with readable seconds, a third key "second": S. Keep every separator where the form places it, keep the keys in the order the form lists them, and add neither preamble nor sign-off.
{"hour": 5, "minute": 2}
